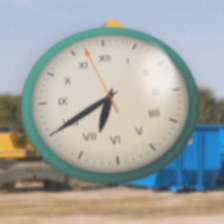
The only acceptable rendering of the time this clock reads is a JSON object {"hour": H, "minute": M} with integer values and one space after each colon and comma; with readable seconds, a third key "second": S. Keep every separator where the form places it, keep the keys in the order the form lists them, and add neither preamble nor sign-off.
{"hour": 6, "minute": 39, "second": 57}
